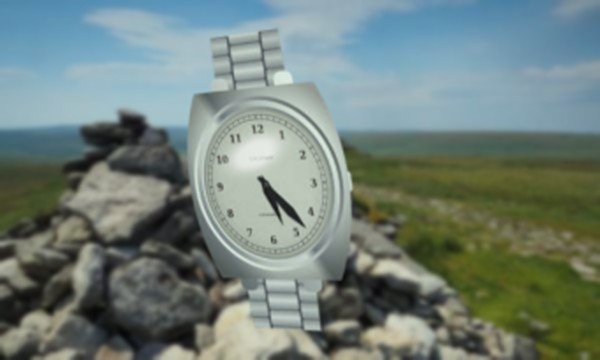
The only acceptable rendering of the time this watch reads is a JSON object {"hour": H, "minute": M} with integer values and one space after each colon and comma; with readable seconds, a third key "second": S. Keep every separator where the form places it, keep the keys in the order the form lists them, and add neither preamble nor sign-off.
{"hour": 5, "minute": 23}
